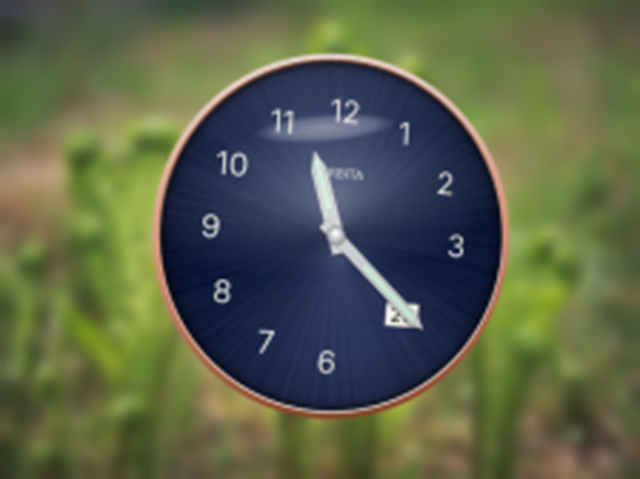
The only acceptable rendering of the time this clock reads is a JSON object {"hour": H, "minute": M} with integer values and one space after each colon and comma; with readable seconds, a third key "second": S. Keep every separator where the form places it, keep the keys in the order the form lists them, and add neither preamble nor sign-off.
{"hour": 11, "minute": 22}
